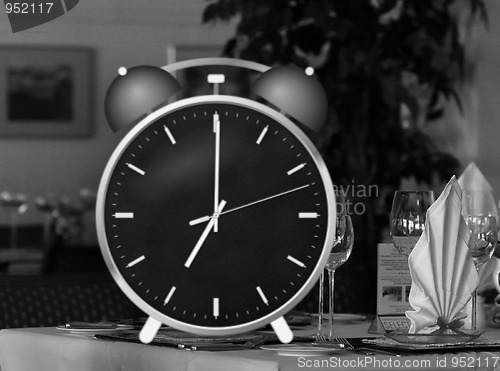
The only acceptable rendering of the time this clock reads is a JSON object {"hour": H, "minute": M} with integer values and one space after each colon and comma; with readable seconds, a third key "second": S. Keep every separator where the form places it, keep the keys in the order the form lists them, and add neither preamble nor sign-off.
{"hour": 7, "minute": 0, "second": 12}
